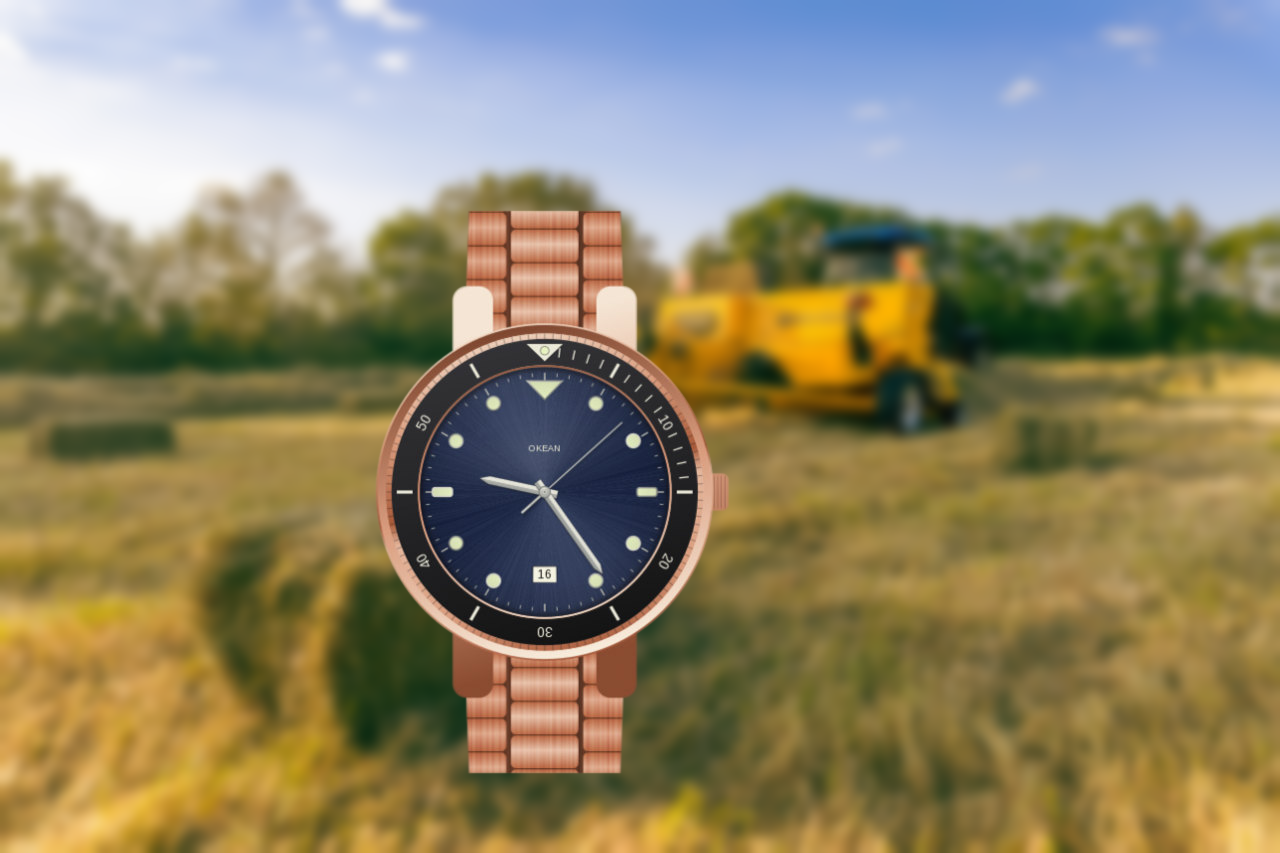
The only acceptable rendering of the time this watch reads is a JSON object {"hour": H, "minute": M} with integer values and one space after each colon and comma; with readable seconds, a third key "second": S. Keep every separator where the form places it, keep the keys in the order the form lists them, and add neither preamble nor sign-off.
{"hour": 9, "minute": 24, "second": 8}
